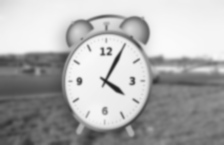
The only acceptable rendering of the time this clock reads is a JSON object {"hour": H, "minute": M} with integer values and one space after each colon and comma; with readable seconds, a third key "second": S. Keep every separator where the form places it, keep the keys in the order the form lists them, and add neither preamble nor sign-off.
{"hour": 4, "minute": 5}
